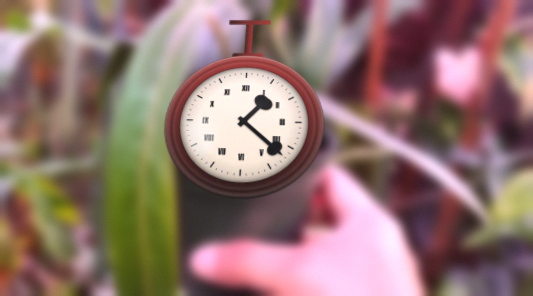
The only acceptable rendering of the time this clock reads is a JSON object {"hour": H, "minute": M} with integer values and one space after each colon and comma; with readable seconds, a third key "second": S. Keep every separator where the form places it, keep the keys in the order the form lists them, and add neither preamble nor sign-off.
{"hour": 1, "minute": 22}
